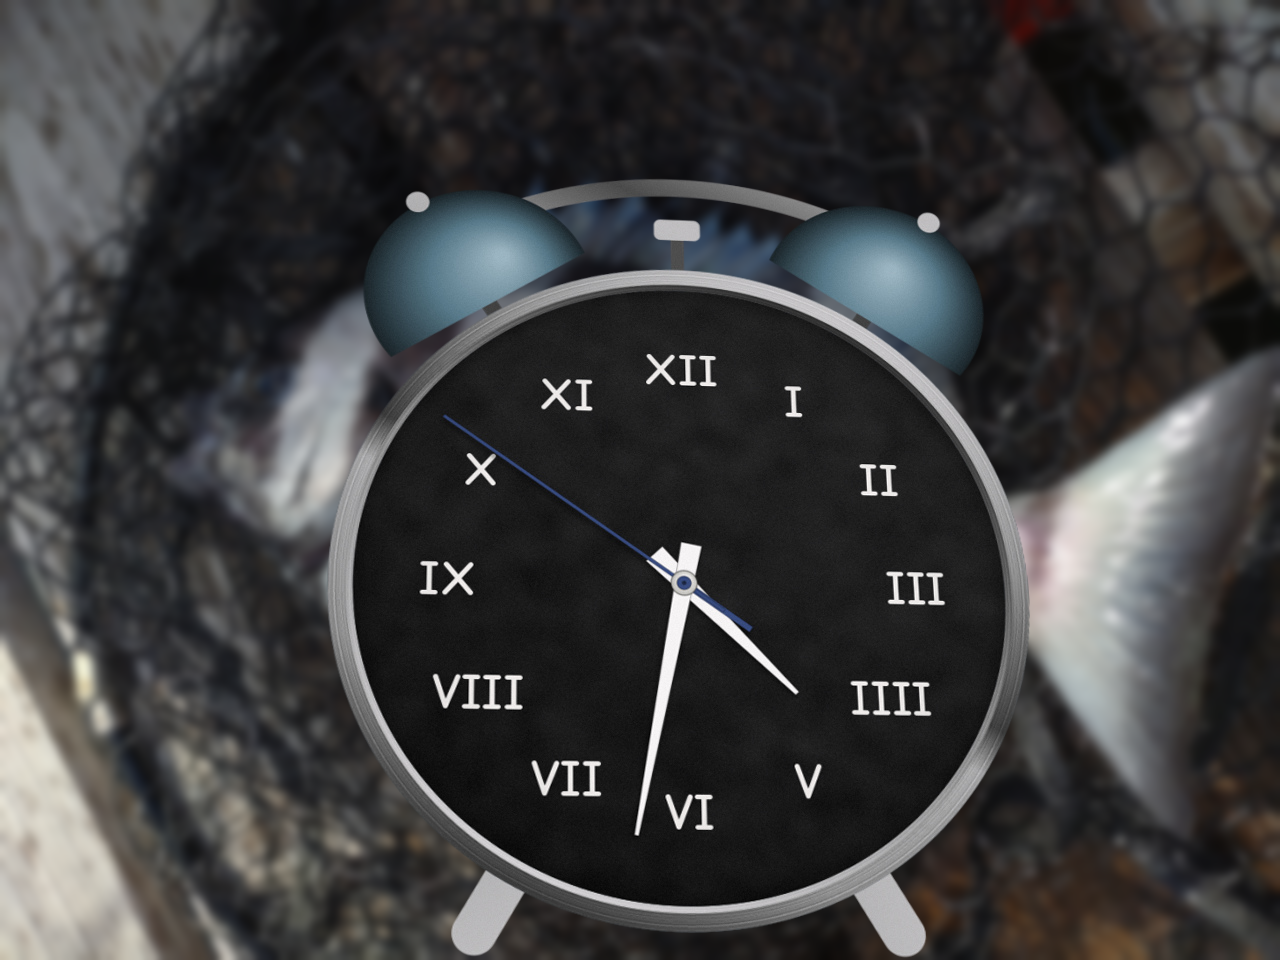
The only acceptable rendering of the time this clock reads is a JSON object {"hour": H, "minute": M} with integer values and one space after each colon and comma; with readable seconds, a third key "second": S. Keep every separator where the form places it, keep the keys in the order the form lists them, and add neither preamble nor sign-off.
{"hour": 4, "minute": 31, "second": 51}
